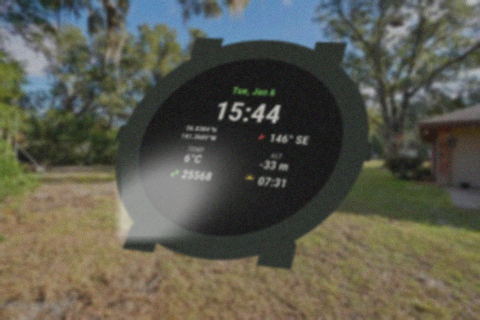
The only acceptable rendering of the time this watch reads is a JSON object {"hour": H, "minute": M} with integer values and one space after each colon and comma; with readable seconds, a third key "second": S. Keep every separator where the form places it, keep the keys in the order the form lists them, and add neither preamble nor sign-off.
{"hour": 15, "minute": 44}
